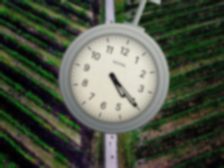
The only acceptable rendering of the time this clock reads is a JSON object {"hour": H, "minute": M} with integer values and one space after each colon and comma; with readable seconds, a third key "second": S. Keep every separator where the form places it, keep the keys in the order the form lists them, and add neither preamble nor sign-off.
{"hour": 4, "minute": 20}
